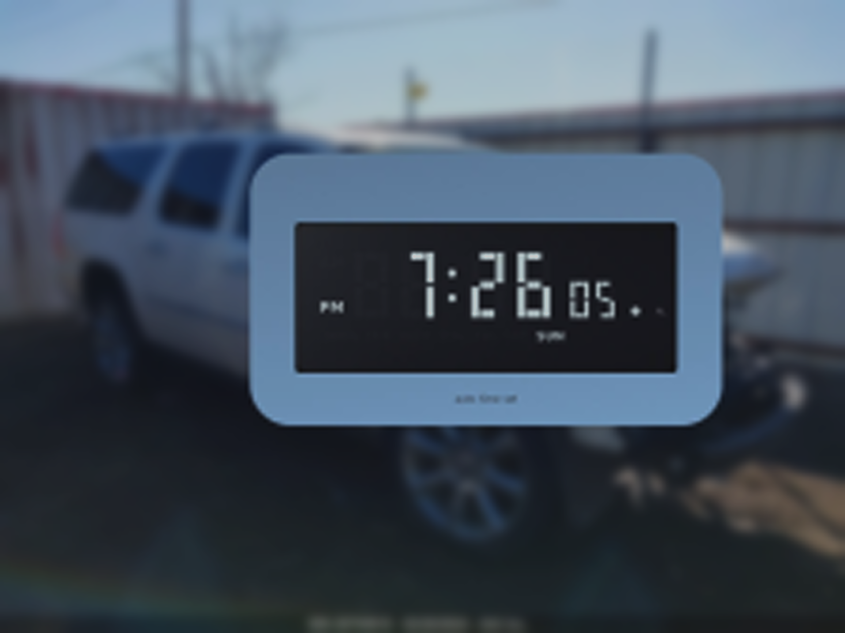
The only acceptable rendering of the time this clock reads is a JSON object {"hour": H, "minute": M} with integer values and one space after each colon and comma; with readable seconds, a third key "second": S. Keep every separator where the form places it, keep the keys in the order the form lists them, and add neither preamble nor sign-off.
{"hour": 7, "minute": 26, "second": 5}
